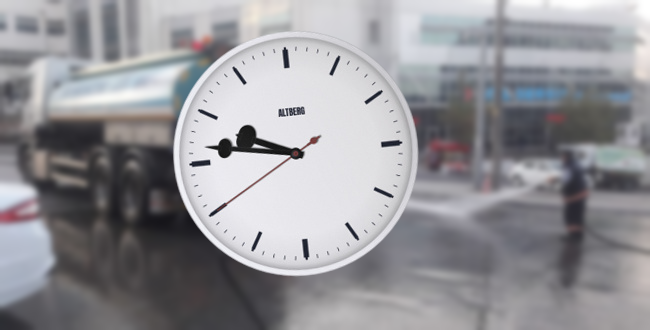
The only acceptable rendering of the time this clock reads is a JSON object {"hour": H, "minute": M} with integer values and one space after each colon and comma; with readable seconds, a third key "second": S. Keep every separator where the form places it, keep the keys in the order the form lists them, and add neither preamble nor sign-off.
{"hour": 9, "minute": 46, "second": 40}
